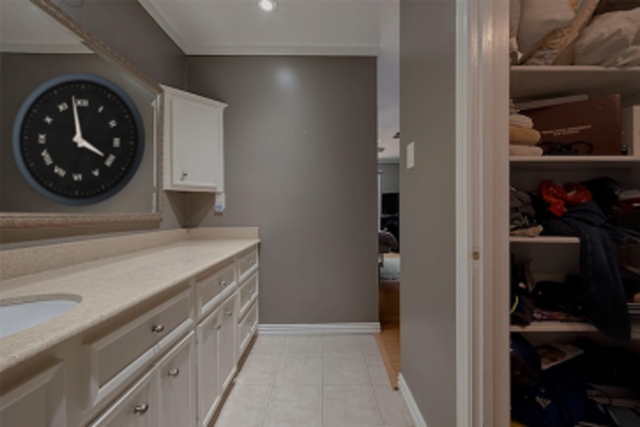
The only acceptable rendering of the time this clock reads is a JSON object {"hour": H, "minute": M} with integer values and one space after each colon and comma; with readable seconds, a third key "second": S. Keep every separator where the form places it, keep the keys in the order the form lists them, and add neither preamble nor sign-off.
{"hour": 3, "minute": 58}
